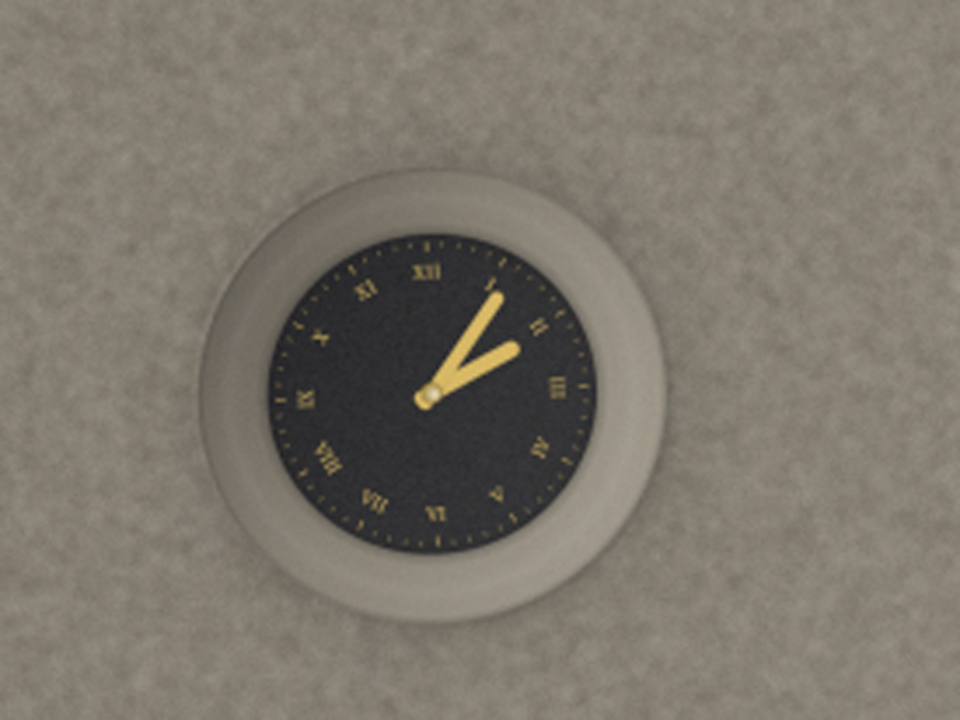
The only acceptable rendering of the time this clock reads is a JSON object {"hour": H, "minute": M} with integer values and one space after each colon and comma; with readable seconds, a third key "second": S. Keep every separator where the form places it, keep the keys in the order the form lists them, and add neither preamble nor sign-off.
{"hour": 2, "minute": 6}
